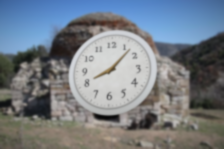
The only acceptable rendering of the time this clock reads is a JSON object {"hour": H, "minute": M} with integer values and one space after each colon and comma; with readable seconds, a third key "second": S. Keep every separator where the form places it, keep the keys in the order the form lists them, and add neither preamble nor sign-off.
{"hour": 8, "minute": 7}
